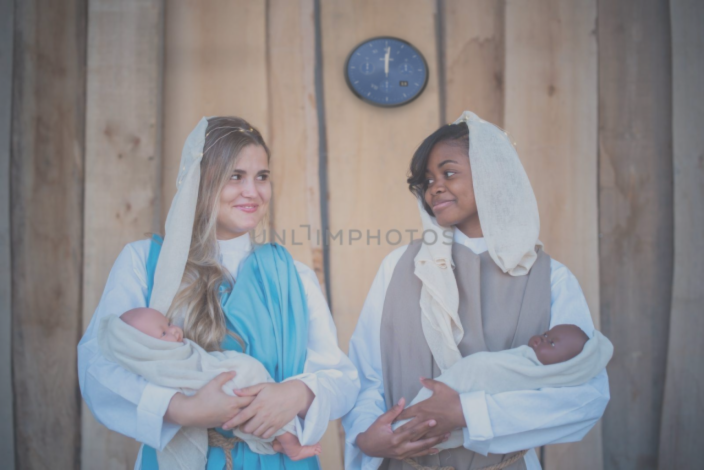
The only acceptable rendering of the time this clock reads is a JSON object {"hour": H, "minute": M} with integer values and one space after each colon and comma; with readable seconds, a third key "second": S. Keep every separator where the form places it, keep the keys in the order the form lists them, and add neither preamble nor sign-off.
{"hour": 12, "minute": 1}
